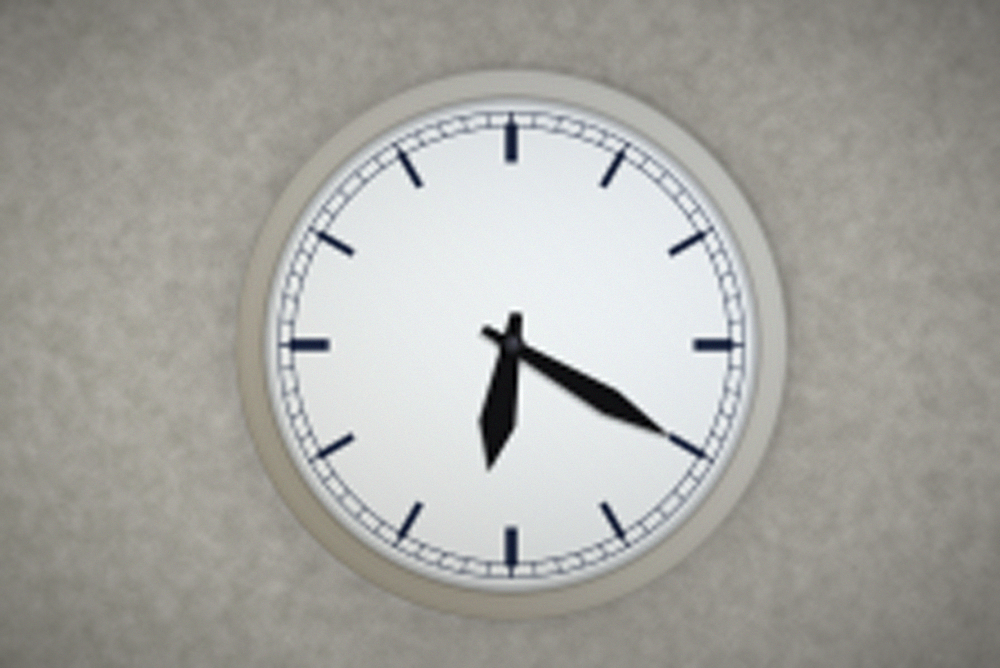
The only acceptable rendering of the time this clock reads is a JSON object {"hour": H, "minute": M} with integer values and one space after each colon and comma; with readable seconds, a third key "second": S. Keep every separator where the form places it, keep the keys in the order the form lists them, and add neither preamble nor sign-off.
{"hour": 6, "minute": 20}
